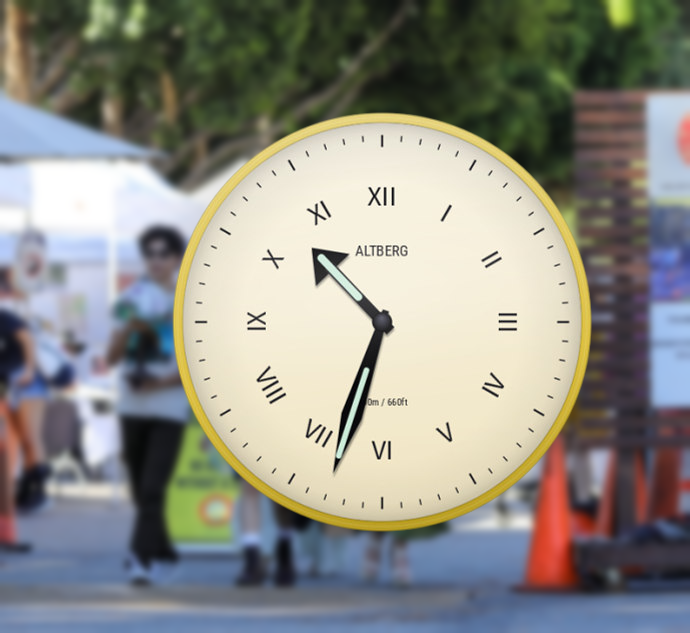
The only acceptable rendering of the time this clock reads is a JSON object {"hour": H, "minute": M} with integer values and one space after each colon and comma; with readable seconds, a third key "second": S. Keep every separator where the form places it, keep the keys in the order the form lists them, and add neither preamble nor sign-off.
{"hour": 10, "minute": 33}
